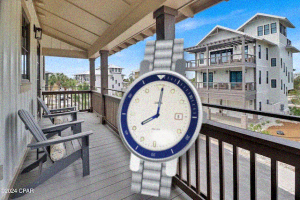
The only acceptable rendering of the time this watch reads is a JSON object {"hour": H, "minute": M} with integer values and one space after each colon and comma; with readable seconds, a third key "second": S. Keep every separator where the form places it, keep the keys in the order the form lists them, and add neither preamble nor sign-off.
{"hour": 8, "minute": 1}
